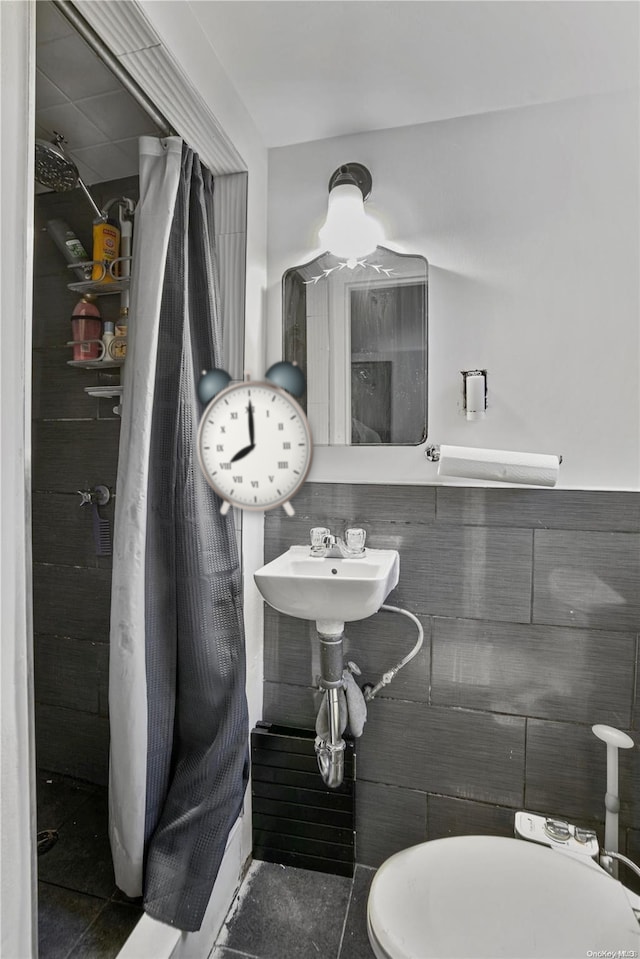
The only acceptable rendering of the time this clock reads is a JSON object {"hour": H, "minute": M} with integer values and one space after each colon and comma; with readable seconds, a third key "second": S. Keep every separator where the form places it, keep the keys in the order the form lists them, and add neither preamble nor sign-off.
{"hour": 8, "minute": 0}
